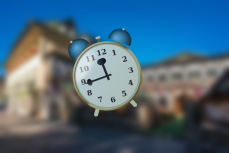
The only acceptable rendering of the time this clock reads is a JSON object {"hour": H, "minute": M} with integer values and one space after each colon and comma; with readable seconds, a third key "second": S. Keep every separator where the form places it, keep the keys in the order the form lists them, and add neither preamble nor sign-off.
{"hour": 11, "minute": 44}
